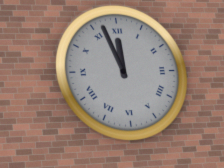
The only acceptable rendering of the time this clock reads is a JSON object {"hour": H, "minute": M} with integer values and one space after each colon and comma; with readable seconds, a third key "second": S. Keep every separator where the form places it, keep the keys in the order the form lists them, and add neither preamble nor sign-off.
{"hour": 11, "minute": 57}
